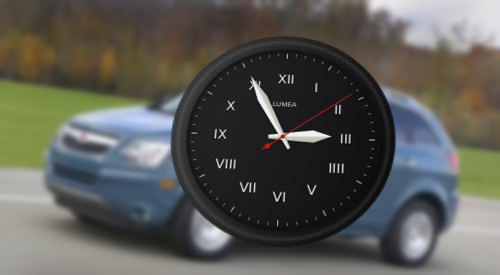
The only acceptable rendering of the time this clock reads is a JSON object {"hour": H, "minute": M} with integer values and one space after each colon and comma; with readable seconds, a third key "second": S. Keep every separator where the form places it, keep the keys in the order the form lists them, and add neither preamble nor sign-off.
{"hour": 2, "minute": 55, "second": 9}
